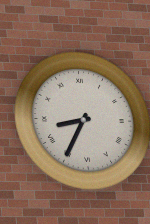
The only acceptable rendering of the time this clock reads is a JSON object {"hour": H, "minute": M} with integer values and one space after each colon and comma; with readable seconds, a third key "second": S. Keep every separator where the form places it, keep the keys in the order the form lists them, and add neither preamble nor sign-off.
{"hour": 8, "minute": 35}
